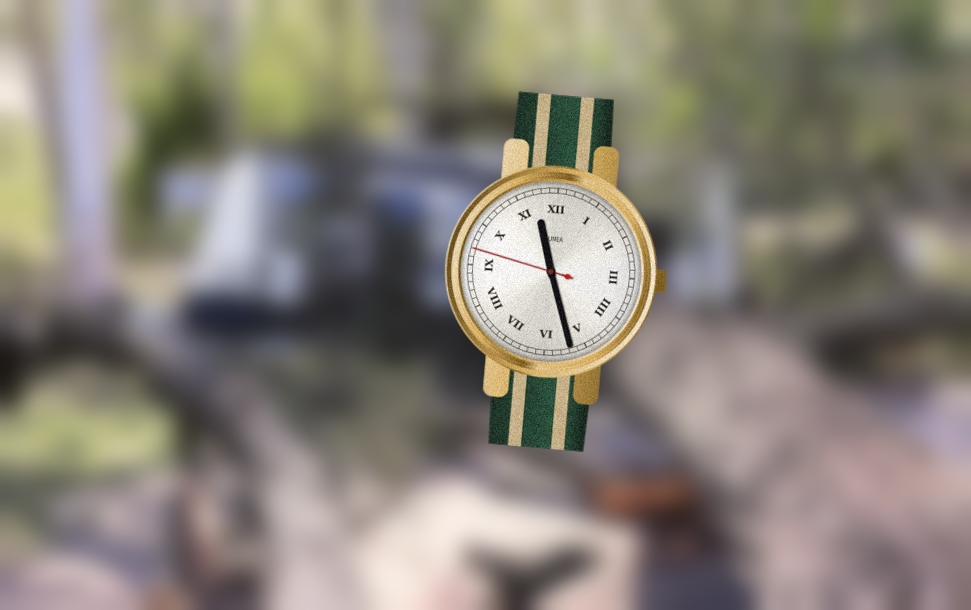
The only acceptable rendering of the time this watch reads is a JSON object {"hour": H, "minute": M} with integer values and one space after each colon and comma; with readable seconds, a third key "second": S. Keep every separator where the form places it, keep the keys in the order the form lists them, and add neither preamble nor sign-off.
{"hour": 11, "minute": 26, "second": 47}
